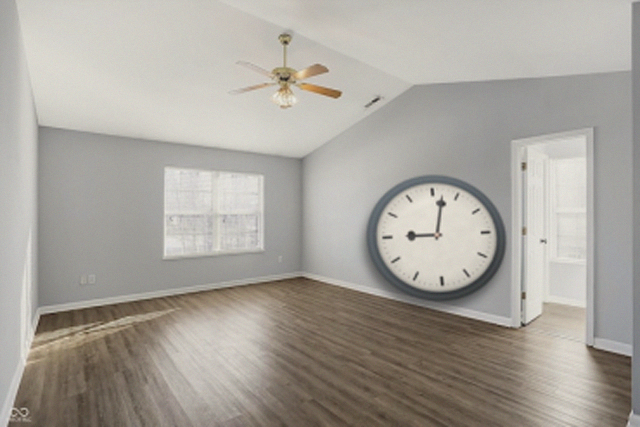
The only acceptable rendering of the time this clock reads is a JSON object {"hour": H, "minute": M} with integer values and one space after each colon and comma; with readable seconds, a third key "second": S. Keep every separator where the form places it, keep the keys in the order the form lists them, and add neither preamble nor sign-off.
{"hour": 9, "minute": 2}
